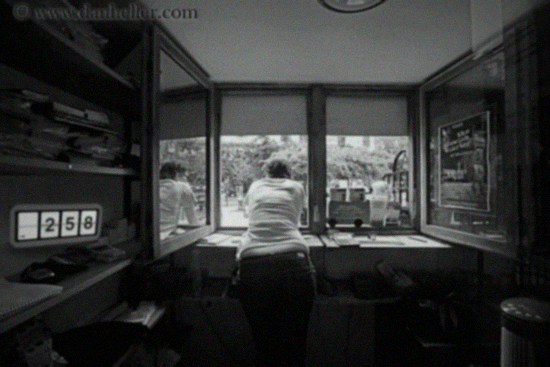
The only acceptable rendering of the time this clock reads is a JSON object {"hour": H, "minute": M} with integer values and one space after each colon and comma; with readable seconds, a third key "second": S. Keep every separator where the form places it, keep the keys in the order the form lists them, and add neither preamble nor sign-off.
{"hour": 2, "minute": 58}
